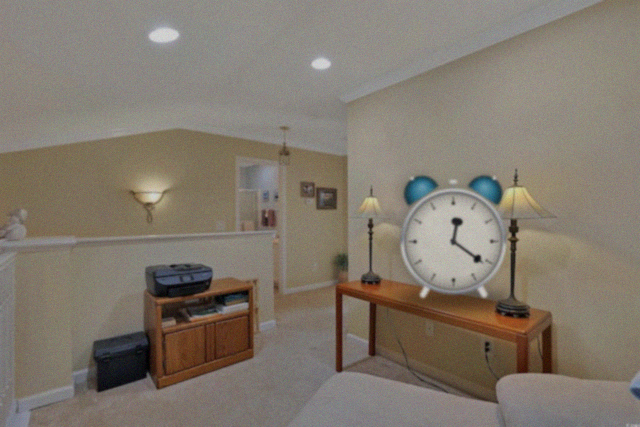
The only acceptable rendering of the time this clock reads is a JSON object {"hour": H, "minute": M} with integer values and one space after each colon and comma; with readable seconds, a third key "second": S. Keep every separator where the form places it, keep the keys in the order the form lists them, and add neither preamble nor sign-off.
{"hour": 12, "minute": 21}
